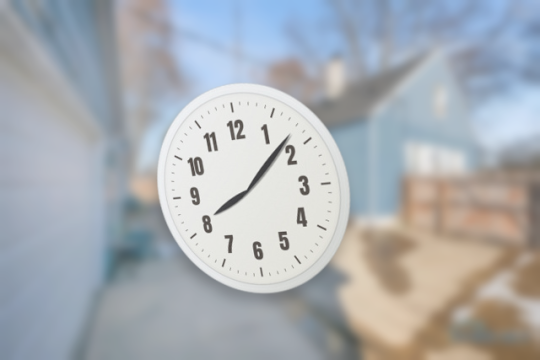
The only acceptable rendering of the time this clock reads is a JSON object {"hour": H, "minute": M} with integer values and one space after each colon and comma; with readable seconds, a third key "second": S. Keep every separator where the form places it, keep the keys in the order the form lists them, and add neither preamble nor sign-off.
{"hour": 8, "minute": 8}
